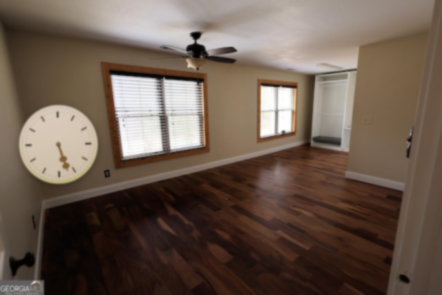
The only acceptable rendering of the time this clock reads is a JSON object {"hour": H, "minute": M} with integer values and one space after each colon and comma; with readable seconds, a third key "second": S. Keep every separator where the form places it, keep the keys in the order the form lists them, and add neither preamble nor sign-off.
{"hour": 5, "minute": 27}
